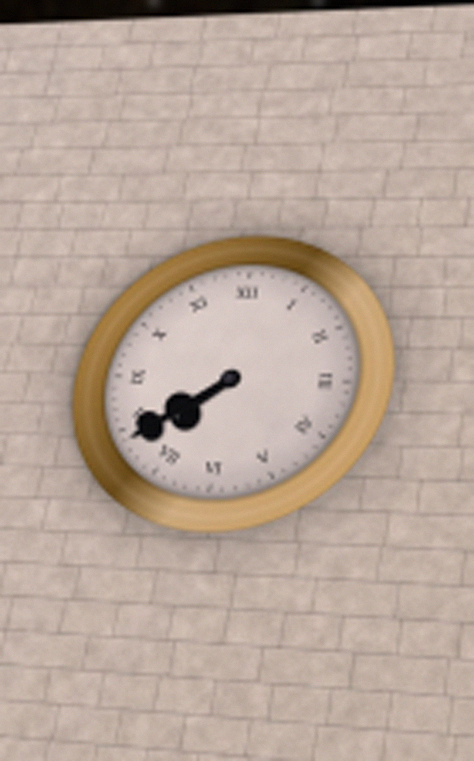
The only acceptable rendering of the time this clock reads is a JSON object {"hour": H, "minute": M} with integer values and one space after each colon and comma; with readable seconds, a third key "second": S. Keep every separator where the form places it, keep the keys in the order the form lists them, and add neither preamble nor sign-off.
{"hour": 7, "minute": 39}
